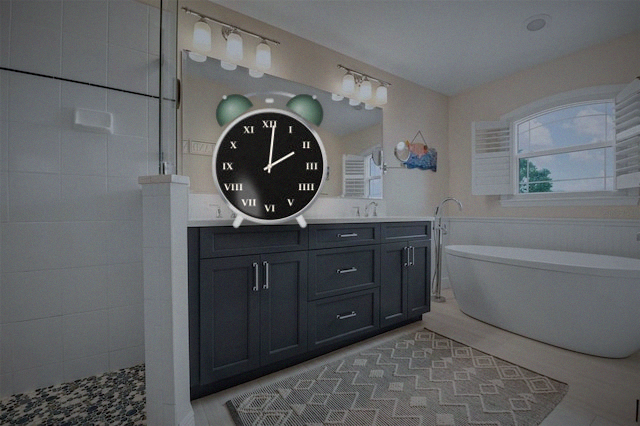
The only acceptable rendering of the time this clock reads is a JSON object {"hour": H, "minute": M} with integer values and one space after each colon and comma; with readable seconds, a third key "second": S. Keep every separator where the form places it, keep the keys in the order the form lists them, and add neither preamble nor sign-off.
{"hour": 2, "minute": 1}
